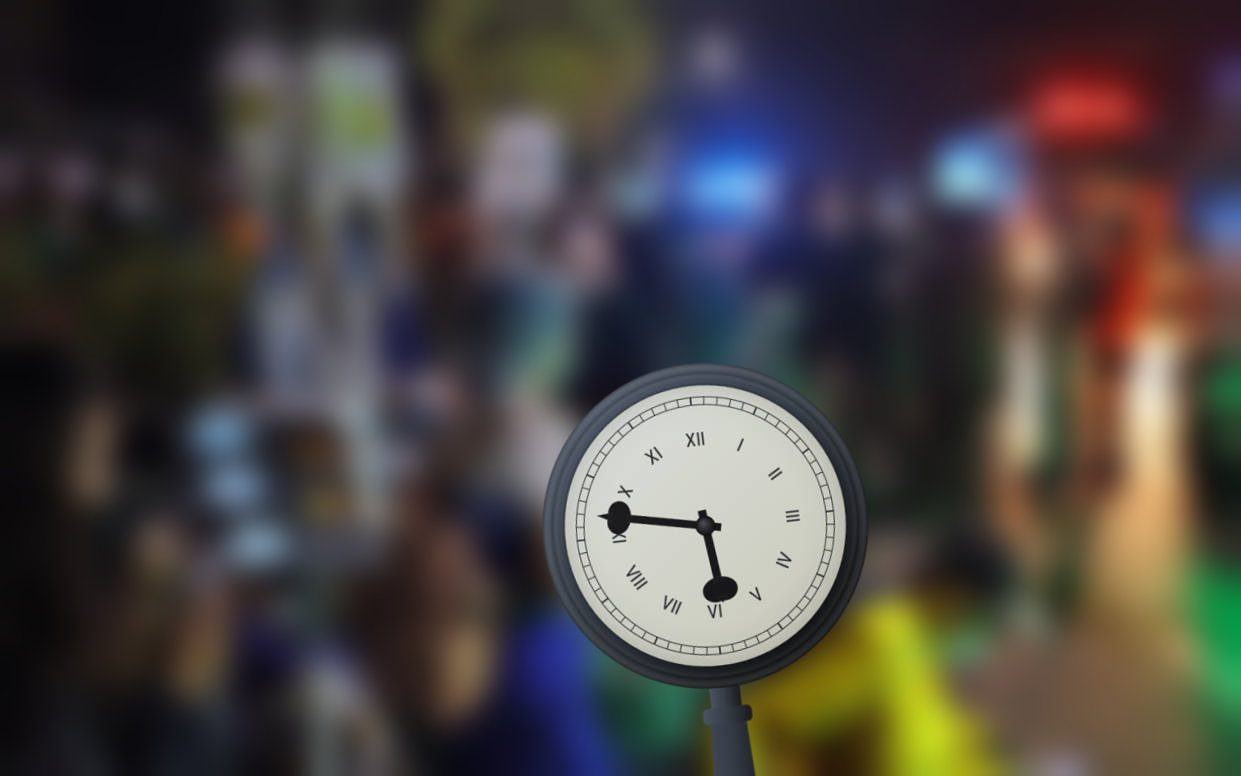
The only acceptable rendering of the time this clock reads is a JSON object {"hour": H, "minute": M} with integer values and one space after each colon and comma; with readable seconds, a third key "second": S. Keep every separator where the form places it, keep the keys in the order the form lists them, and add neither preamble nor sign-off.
{"hour": 5, "minute": 47}
